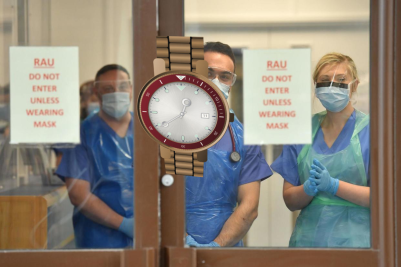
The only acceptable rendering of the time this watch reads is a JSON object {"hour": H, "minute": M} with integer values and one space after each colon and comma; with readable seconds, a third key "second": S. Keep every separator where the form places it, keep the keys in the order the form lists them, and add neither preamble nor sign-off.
{"hour": 12, "minute": 39}
